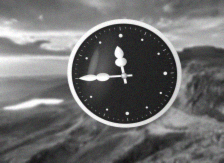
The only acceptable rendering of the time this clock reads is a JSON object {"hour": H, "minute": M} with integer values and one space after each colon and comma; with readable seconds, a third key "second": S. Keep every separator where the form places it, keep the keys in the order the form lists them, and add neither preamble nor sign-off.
{"hour": 11, "minute": 45}
